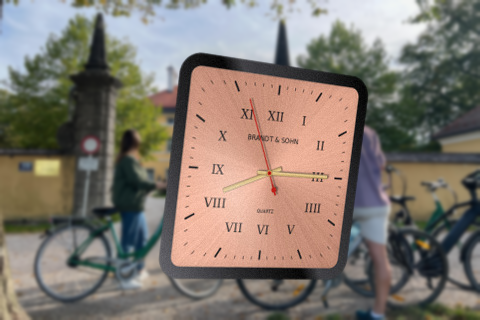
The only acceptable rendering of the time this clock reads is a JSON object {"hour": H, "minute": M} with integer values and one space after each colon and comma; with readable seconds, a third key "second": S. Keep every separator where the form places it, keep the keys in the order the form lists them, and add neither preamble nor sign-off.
{"hour": 8, "minute": 14, "second": 56}
